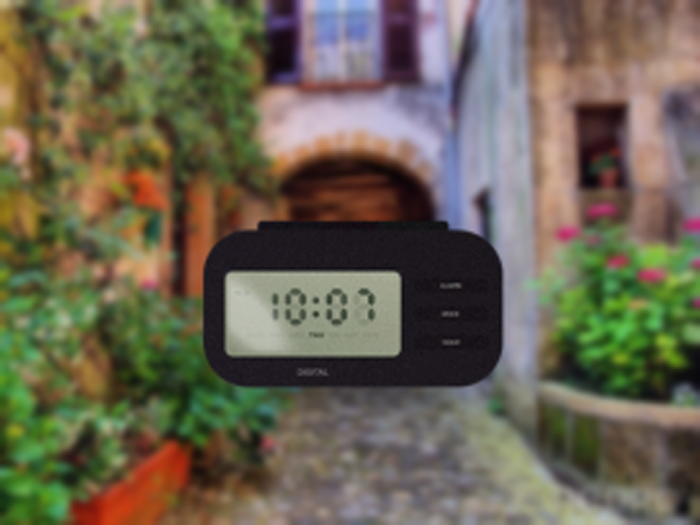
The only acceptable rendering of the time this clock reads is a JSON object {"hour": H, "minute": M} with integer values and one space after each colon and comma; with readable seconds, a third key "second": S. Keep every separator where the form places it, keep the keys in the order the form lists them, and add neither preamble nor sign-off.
{"hour": 10, "minute": 7}
